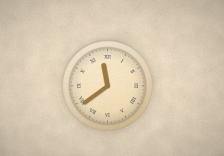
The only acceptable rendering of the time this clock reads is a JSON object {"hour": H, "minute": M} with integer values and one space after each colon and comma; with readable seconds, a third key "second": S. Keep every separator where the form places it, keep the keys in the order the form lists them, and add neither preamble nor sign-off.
{"hour": 11, "minute": 39}
